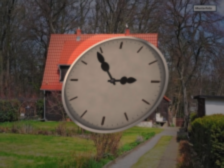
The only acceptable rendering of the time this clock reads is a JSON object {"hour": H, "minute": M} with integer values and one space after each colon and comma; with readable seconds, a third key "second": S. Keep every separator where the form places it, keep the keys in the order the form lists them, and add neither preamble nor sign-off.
{"hour": 2, "minute": 54}
